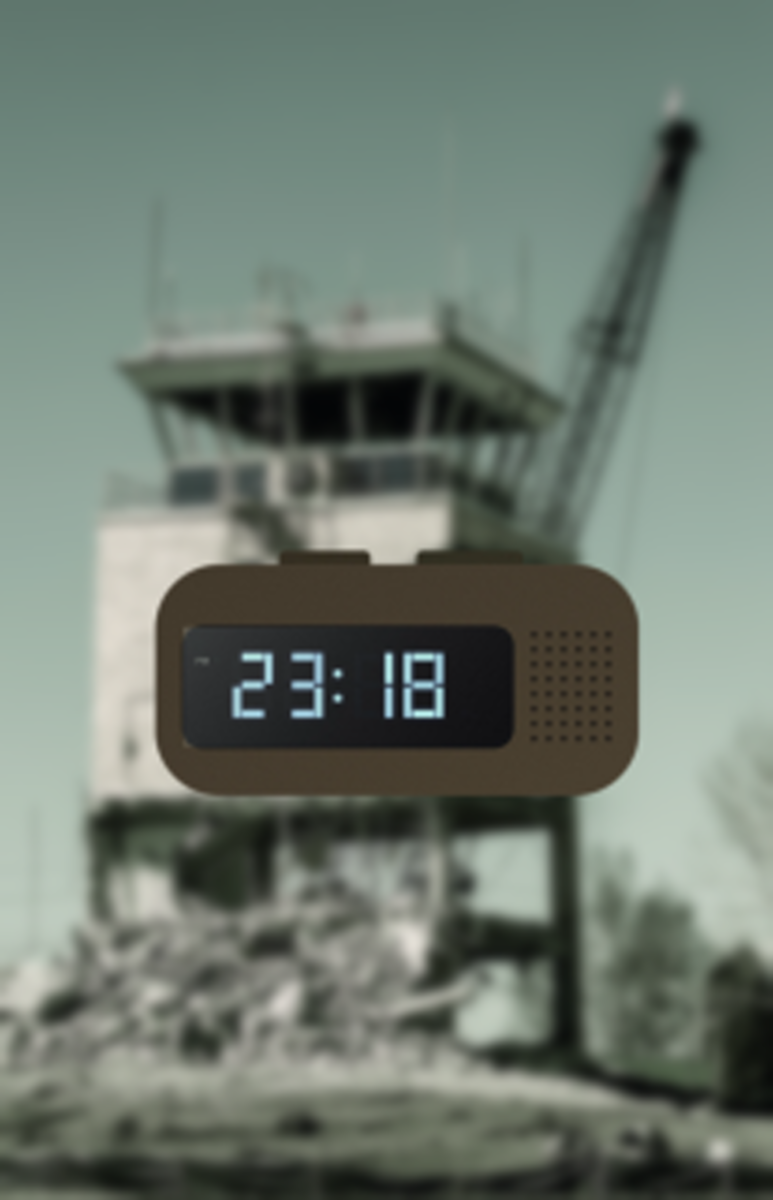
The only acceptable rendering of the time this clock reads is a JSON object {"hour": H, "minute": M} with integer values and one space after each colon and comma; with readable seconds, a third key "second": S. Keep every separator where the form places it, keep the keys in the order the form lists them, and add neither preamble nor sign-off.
{"hour": 23, "minute": 18}
